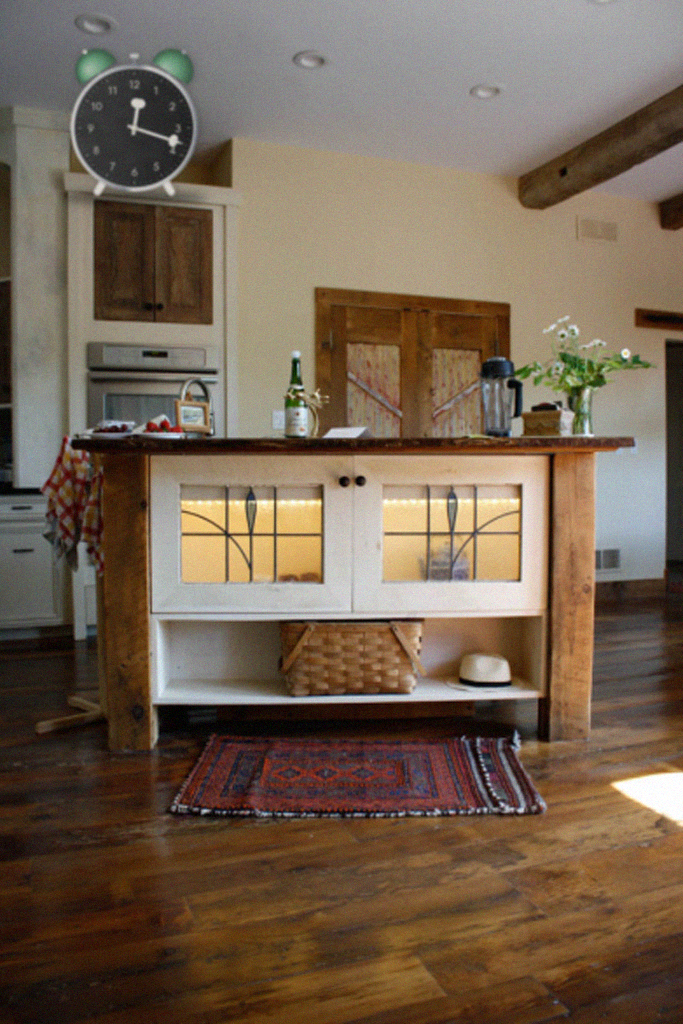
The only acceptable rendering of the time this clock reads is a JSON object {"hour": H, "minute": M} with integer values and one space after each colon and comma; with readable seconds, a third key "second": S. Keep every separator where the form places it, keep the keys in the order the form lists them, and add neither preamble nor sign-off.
{"hour": 12, "minute": 18}
